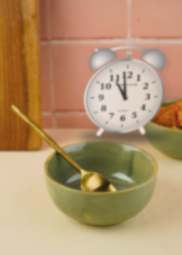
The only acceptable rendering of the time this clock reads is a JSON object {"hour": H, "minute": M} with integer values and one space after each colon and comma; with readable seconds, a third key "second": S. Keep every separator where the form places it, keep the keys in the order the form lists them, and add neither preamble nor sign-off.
{"hour": 10, "minute": 59}
